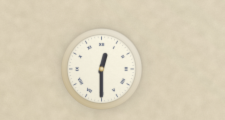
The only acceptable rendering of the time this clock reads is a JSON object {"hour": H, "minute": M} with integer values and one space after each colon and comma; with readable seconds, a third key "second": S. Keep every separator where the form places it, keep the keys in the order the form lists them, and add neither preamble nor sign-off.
{"hour": 12, "minute": 30}
